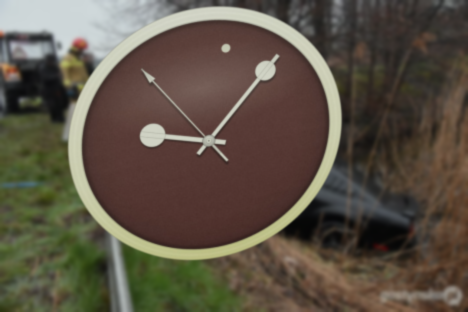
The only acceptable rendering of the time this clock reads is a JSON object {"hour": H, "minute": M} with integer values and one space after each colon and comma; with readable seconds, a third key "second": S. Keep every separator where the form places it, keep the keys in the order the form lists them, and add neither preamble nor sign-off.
{"hour": 9, "minute": 4, "second": 52}
